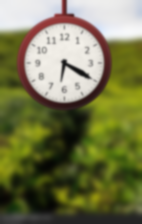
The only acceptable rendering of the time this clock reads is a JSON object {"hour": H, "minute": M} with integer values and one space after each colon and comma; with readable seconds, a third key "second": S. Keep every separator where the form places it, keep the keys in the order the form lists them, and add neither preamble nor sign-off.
{"hour": 6, "minute": 20}
